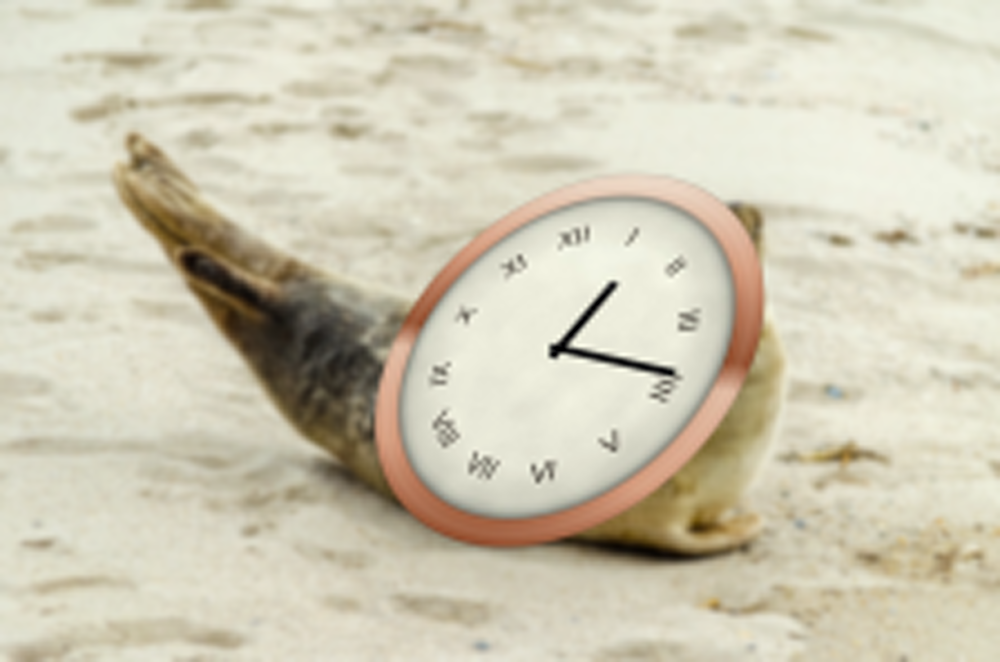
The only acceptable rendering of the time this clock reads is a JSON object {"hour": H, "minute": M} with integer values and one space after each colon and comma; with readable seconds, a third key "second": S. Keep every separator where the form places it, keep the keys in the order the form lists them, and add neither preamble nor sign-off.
{"hour": 1, "minute": 19}
